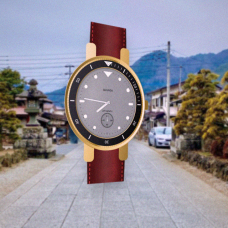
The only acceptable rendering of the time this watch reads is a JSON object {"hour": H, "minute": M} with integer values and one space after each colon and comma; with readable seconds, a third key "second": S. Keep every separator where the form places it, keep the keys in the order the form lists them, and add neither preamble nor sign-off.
{"hour": 7, "minute": 46}
